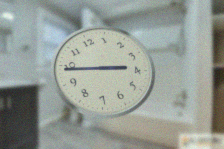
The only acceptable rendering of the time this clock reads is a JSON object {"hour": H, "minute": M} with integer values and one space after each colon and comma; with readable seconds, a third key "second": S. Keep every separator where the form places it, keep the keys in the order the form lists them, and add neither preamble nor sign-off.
{"hour": 3, "minute": 49}
